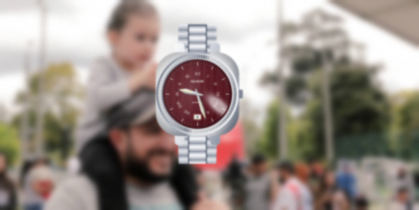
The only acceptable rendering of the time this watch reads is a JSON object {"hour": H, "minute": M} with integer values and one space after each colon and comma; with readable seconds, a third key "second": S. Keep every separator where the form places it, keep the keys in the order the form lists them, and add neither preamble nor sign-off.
{"hour": 9, "minute": 27}
